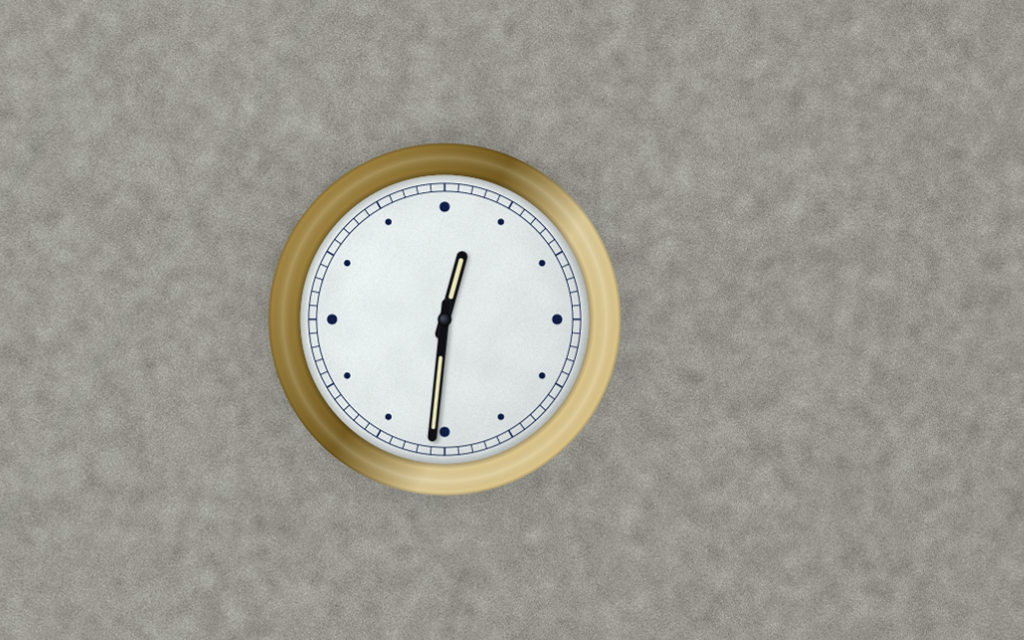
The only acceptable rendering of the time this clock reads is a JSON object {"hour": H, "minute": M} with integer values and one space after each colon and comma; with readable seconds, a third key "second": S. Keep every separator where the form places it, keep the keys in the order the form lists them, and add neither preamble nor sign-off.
{"hour": 12, "minute": 31}
